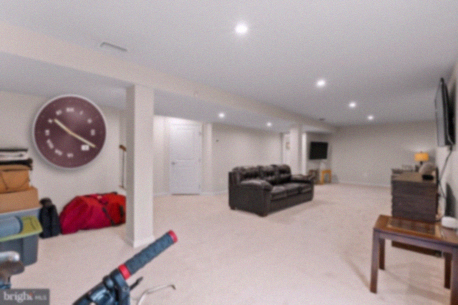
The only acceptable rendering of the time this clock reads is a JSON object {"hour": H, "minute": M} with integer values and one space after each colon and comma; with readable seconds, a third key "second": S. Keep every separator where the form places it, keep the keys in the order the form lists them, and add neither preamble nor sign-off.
{"hour": 10, "minute": 20}
